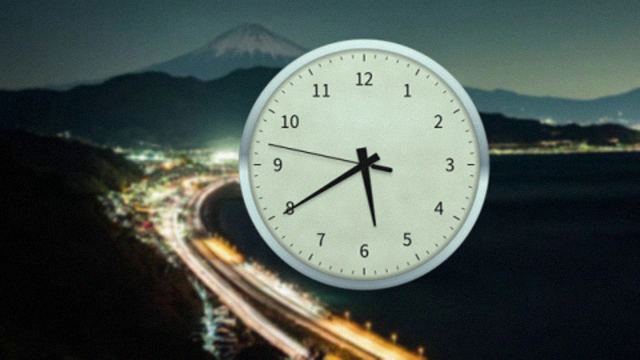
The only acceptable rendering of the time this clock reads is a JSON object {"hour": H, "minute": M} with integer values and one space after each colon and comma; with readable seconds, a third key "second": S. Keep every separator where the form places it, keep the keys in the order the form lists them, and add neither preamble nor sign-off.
{"hour": 5, "minute": 39, "second": 47}
